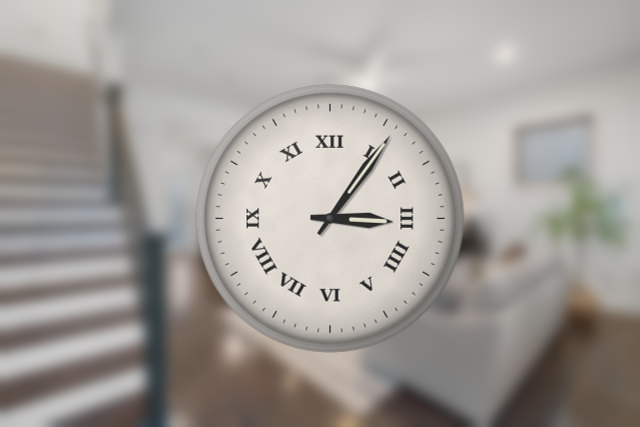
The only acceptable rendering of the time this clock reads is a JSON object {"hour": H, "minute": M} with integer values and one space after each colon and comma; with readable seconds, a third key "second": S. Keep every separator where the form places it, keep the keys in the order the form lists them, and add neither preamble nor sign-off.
{"hour": 3, "minute": 6}
